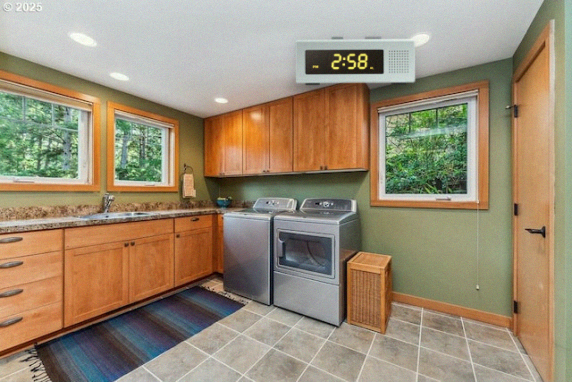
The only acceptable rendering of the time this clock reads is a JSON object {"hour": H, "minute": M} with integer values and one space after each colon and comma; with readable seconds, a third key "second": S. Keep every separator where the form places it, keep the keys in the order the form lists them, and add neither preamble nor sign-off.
{"hour": 2, "minute": 58}
